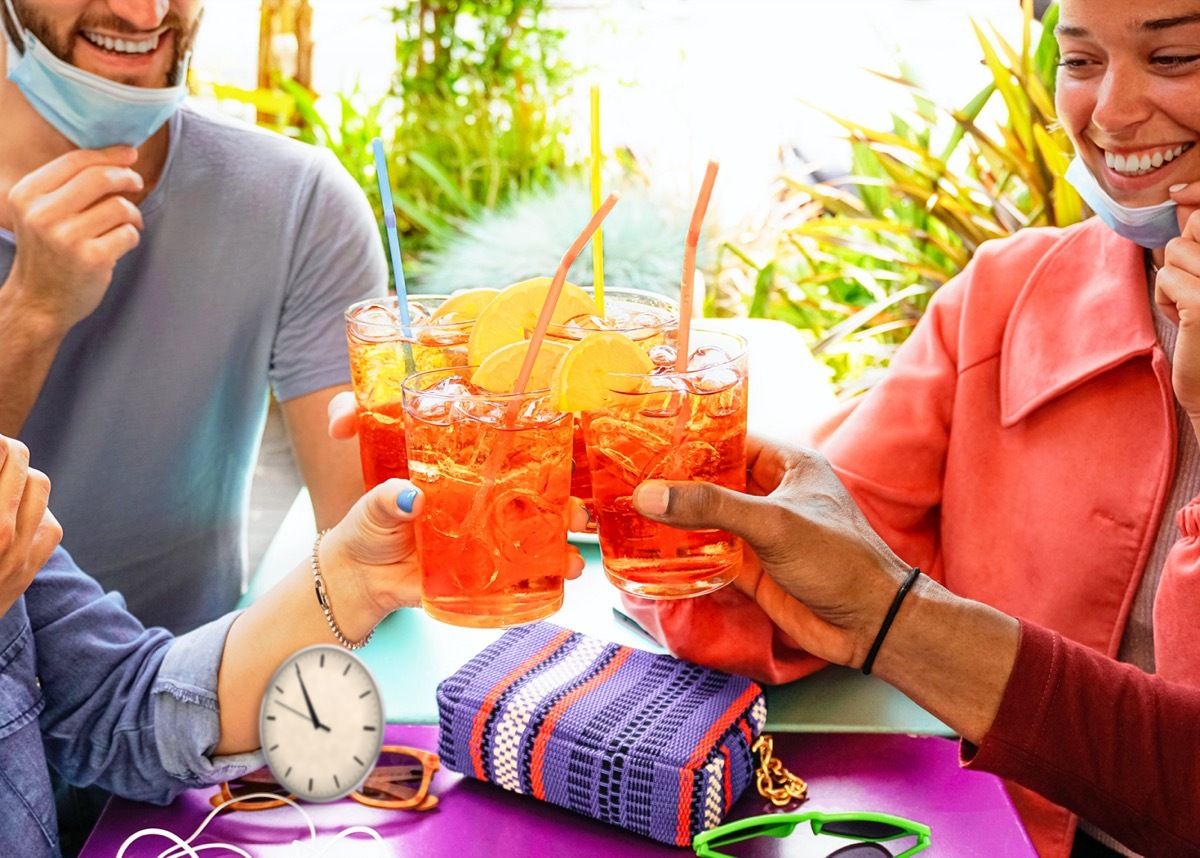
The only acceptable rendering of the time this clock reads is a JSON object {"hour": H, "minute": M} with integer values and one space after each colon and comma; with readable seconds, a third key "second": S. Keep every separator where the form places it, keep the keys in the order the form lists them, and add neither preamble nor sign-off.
{"hour": 10, "minute": 54, "second": 48}
